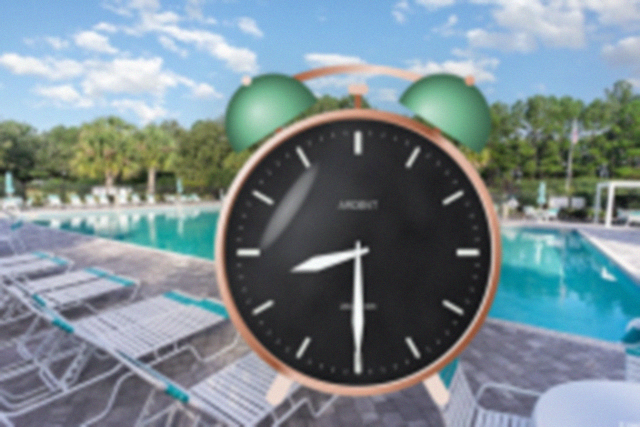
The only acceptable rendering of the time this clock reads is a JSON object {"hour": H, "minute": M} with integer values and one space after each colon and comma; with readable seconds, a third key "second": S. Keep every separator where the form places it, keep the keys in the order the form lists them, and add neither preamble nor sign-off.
{"hour": 8, "minute": 30}
